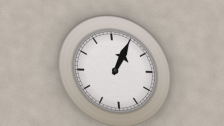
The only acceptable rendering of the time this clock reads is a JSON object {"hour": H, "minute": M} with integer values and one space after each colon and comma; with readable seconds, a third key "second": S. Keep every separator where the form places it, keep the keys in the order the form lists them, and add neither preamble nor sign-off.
{"hour": 1, "minute": 5}
